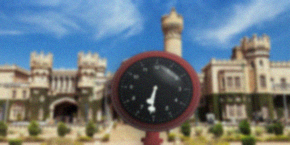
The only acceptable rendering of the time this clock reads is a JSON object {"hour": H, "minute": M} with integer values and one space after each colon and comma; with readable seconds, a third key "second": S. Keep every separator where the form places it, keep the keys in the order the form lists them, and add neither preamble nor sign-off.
{"hour": 6, "minute": 31}
